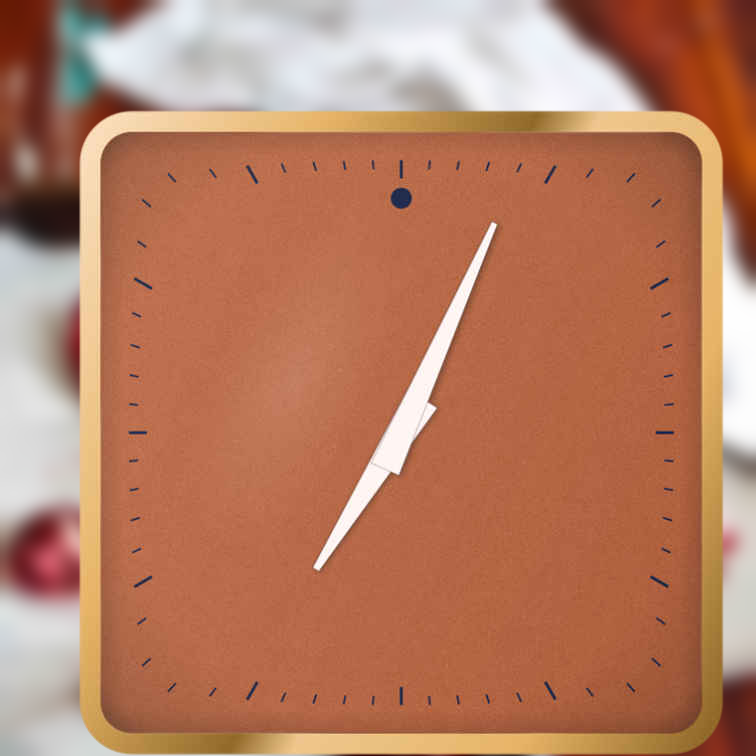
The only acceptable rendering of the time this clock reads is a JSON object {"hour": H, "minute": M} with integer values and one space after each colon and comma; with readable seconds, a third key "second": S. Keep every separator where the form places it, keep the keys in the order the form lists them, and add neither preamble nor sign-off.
{"hour": 7, "minute": 4}
